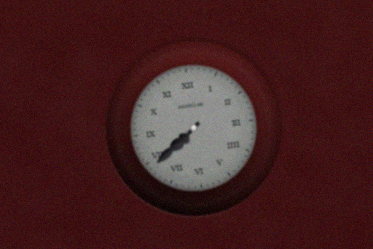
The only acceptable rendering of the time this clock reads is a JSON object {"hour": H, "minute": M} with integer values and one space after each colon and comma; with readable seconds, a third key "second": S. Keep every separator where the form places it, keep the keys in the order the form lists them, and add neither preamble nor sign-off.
{"hour": 7, "minute": 39}
